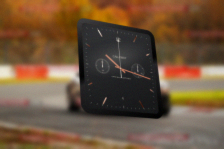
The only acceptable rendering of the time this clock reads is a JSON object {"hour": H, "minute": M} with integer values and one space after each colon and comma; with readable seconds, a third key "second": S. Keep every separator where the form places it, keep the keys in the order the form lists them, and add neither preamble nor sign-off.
{"hour": 10, "minute": 17}
